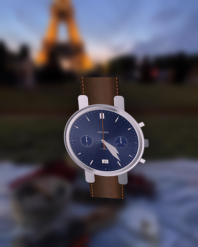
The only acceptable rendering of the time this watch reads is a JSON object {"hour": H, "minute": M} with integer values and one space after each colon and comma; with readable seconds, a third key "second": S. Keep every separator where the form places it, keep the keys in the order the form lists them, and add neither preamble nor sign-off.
{"hour": 4, "minute": 24}
